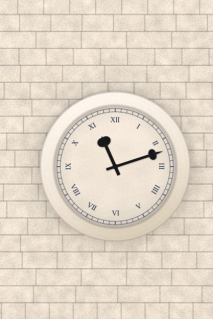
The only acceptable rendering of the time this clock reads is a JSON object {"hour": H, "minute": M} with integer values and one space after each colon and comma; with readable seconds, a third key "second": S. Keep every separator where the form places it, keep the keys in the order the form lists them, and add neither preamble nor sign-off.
{"hour": 11, "minute": 12}
